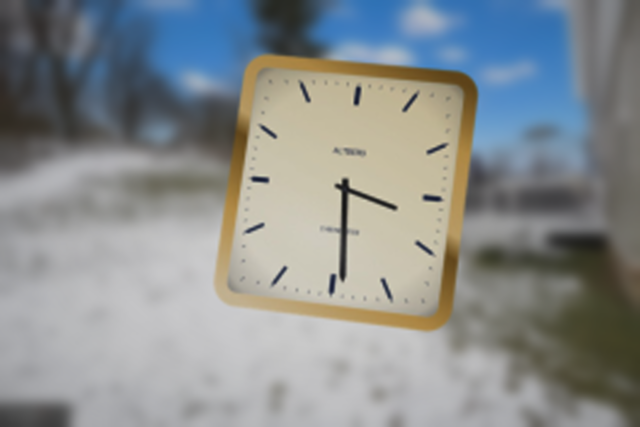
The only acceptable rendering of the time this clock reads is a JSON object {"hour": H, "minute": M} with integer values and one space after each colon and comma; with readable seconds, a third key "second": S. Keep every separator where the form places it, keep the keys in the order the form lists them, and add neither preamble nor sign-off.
{"hour": 3, "minute": 29}
